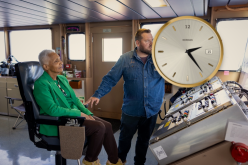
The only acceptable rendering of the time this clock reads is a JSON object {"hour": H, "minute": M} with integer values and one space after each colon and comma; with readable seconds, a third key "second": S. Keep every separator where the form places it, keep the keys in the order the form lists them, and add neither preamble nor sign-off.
{"hour": 2, "minute": 24}
